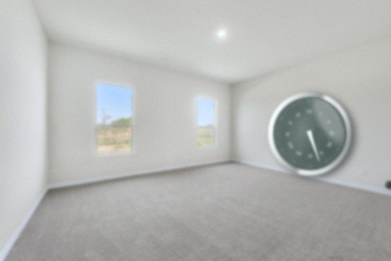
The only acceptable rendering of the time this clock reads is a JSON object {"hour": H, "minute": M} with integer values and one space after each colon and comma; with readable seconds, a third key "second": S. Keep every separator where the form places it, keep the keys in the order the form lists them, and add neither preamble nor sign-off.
{"hour": 5, "minute": 27}
